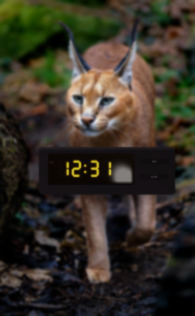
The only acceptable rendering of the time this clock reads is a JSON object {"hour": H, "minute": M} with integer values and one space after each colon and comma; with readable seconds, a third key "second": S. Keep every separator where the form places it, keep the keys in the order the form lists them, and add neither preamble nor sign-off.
{"hour": 12, "minute": 31}
